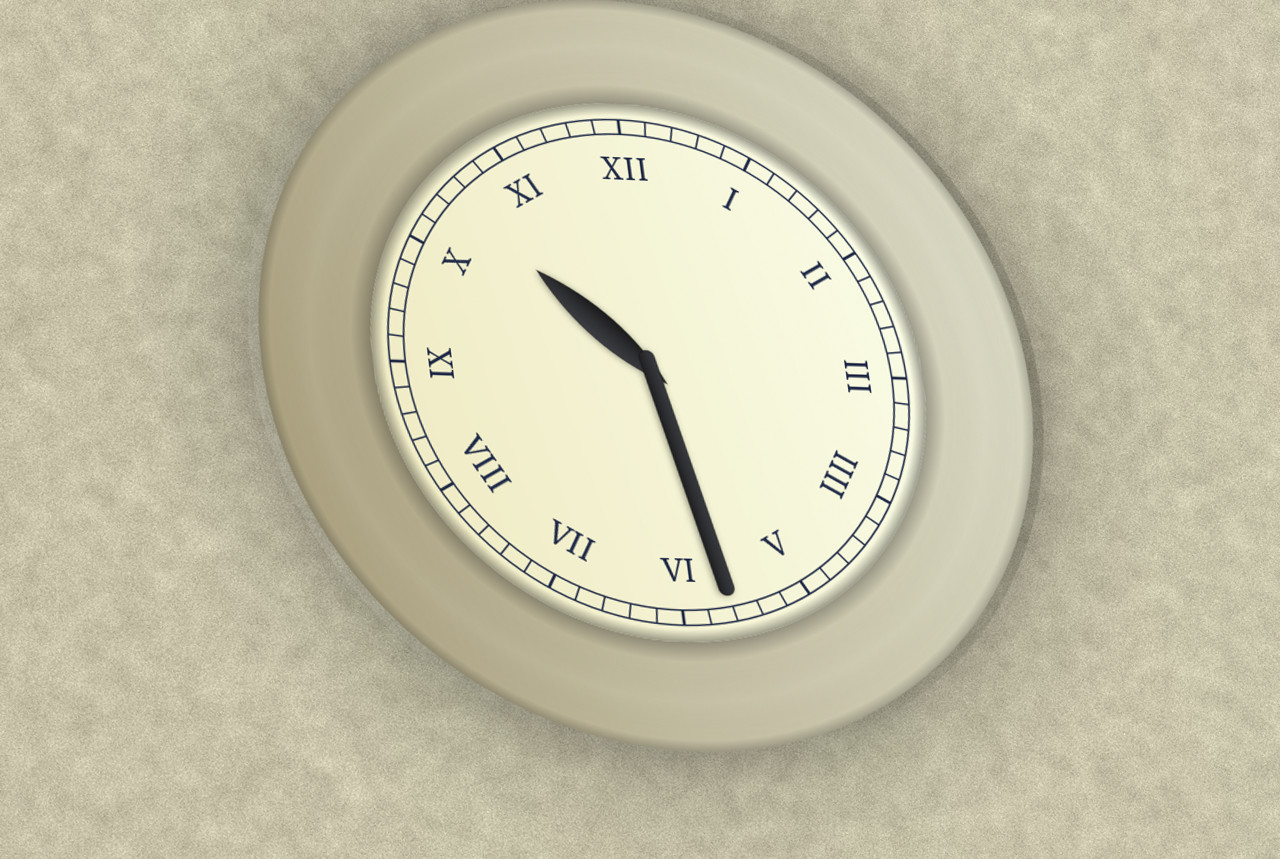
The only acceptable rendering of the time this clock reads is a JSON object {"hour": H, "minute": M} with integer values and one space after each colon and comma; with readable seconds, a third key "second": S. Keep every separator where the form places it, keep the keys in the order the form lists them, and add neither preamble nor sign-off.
{"hour": 10, "minute": 28}
